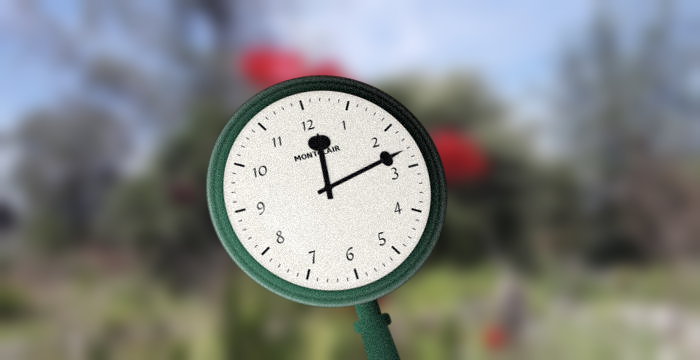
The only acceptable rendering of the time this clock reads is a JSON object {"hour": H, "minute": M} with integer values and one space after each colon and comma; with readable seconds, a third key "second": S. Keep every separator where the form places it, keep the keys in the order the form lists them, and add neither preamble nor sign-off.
{"hour": 12, "minute": 13}
